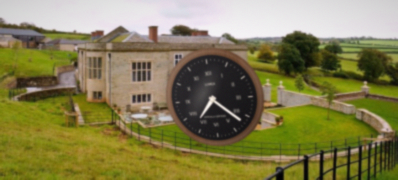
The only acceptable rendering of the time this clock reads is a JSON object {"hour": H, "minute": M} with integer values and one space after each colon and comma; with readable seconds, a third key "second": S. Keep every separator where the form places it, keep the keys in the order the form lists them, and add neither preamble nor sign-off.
{"hour": 7, "minute": 22}
